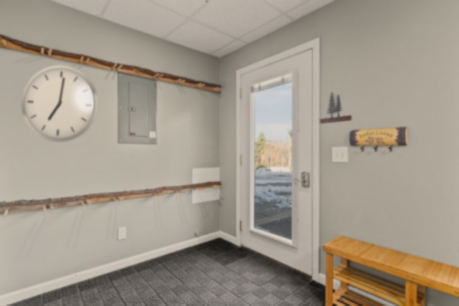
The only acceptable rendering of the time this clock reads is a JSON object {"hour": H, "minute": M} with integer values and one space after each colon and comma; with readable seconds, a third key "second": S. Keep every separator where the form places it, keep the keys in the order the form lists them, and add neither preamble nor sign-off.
{"hour": 7, "minute": 1}
